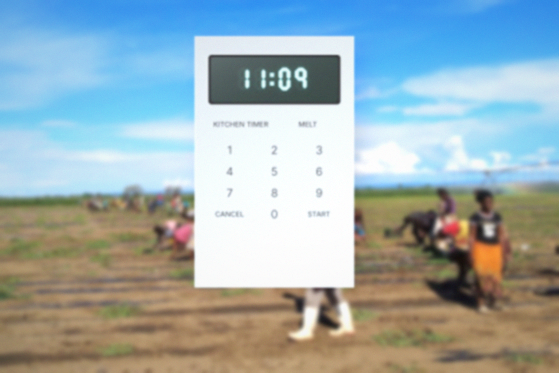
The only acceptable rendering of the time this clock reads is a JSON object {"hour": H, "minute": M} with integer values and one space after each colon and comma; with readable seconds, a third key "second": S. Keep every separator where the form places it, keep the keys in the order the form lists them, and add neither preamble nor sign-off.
{"hour": 11, "minute": 9}
